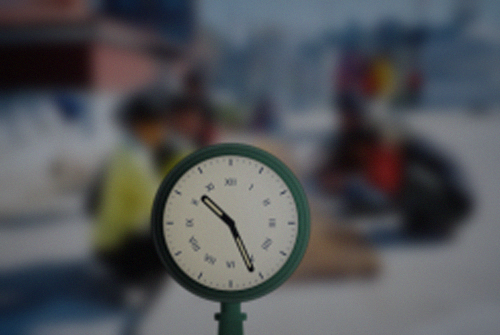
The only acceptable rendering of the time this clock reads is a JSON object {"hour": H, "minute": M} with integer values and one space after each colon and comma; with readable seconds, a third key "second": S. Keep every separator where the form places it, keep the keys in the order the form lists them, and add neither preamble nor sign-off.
{"hour": 10, "minute": 26}
